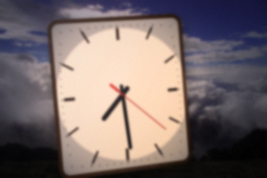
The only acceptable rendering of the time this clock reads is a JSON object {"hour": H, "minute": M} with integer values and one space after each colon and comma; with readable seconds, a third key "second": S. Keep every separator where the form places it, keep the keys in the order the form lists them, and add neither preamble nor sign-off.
{"hour": 7, "minute": 29, "second": 22}
